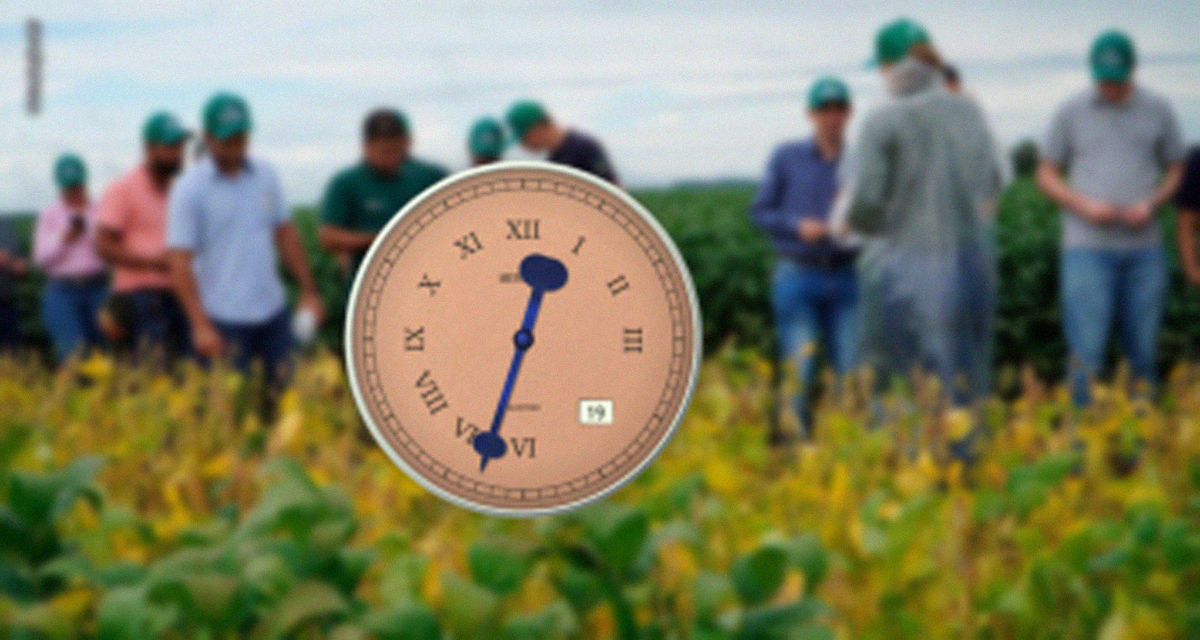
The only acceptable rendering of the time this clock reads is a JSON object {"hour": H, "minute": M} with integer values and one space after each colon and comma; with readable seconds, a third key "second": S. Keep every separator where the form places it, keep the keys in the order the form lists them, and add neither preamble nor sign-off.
{"hour": 12, "minute": 33}
